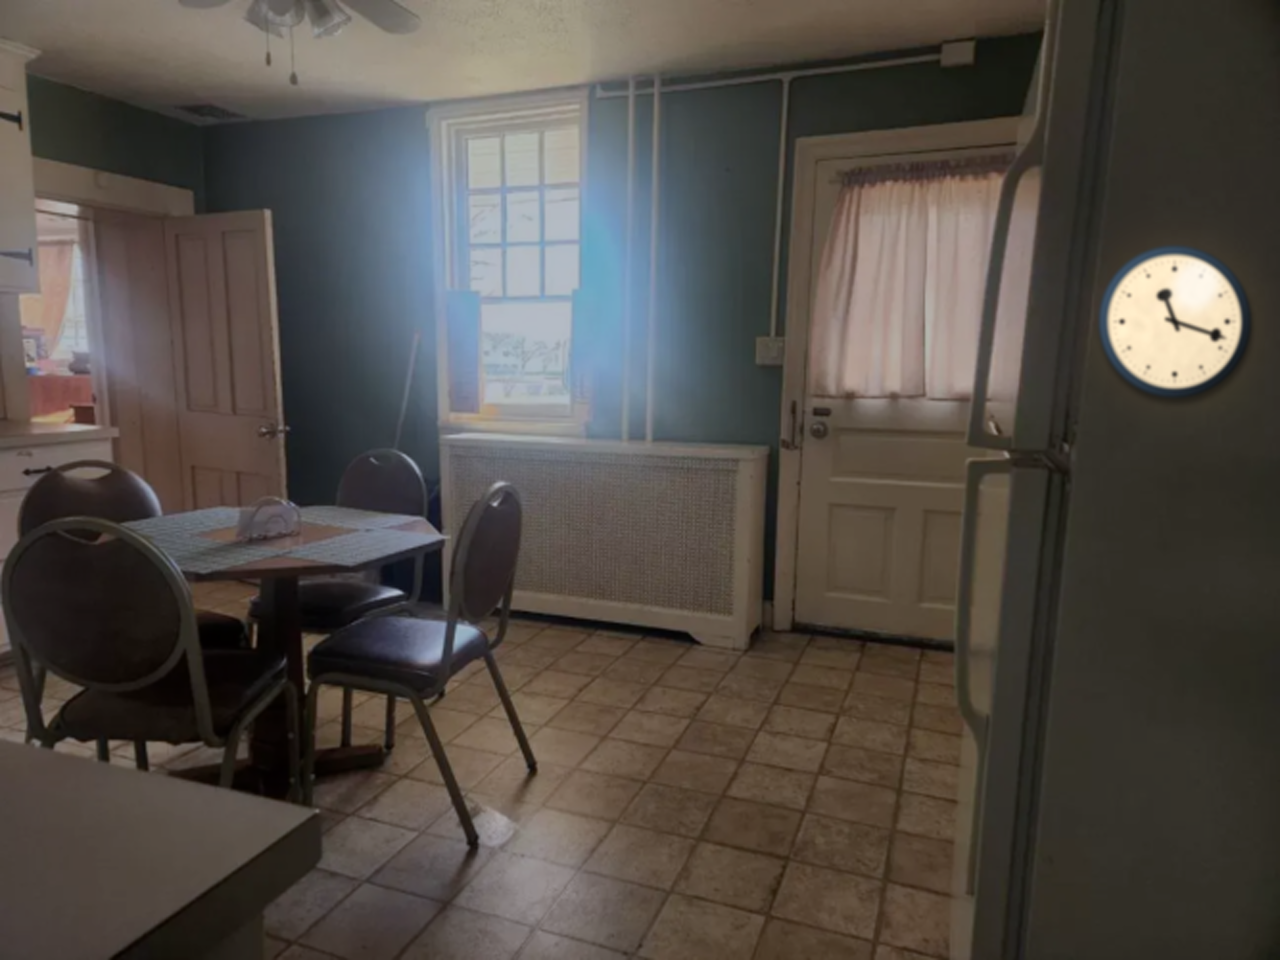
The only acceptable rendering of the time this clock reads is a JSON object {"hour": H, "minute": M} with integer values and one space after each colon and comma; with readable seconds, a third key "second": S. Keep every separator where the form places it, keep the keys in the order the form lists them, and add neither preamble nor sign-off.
{"hour": 11, "minute": 18}
